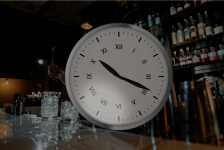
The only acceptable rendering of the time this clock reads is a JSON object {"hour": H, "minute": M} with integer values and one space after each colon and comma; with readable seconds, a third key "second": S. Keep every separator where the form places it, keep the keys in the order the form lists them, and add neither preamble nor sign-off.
{"hour": 10, "minute": 19}
